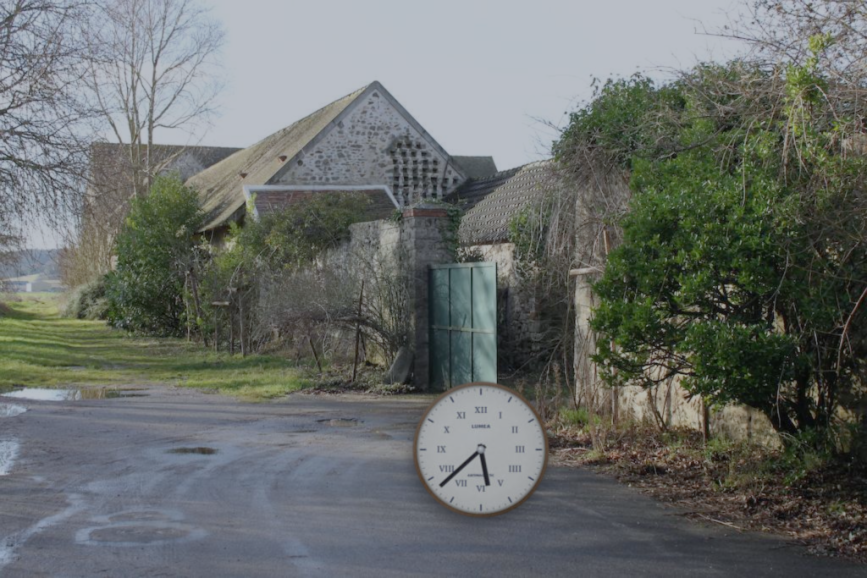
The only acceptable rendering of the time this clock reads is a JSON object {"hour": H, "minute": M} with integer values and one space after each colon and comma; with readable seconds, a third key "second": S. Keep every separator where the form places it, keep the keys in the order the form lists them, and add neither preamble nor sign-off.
{"hour": 5, "minute": 38}
